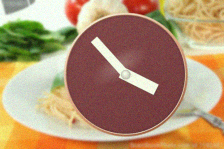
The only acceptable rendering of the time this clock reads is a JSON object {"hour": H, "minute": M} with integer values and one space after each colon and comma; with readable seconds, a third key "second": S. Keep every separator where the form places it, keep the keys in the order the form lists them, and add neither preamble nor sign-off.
{"hour": 3, "minute": 53}
